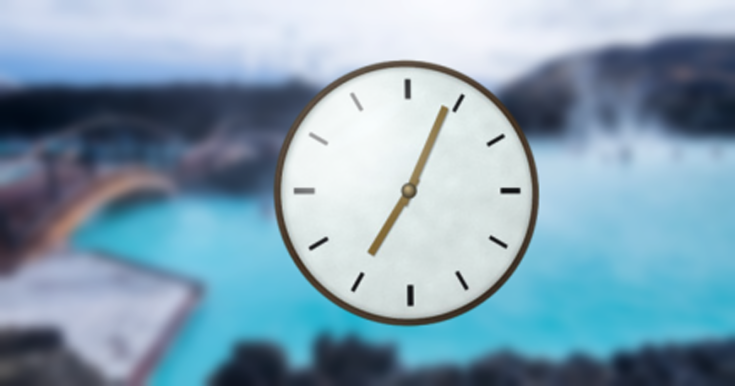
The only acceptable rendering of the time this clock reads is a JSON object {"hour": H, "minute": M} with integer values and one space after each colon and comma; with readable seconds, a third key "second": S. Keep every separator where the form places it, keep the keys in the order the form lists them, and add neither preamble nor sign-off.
{"hour": 7, "minute": 4}
